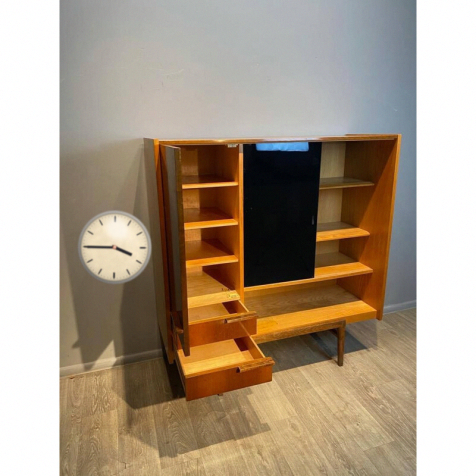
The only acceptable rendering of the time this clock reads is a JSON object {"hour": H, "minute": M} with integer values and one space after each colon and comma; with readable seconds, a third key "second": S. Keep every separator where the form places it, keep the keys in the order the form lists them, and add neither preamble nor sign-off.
{"hour": 3, "minute": 45}
